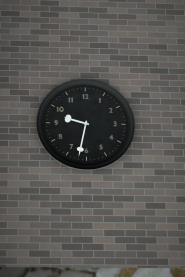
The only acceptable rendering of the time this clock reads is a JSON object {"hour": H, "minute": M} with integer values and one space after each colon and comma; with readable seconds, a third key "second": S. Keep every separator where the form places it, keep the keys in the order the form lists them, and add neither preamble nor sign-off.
{"hour": 9, "minute": 32}
